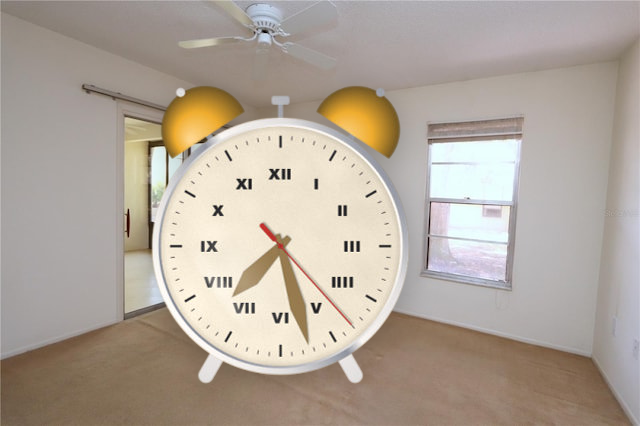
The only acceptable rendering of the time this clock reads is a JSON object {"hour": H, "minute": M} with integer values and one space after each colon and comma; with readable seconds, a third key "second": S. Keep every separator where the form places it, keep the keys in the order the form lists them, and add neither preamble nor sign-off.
{"hour": 7, "minute": 27, "second": 23}
